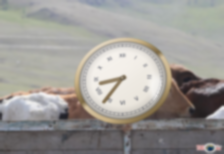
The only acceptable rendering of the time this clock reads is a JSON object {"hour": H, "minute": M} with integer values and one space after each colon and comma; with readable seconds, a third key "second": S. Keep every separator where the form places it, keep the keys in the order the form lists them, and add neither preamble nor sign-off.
{"hour": 8, "minute": 36}
